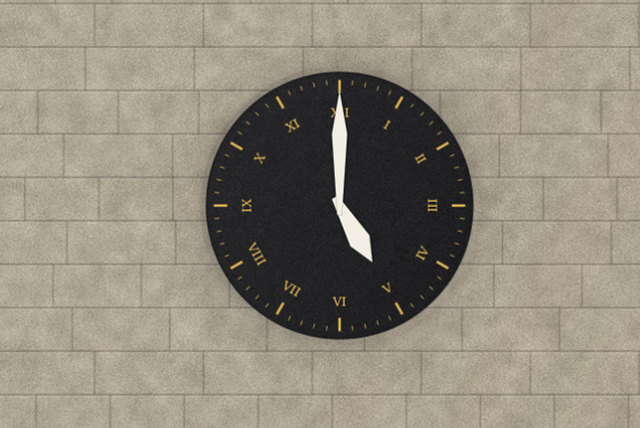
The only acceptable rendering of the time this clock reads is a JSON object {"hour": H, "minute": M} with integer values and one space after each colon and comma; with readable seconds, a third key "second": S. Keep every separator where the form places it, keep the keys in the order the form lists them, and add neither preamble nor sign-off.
{"hour": 5, "minute": 0}
